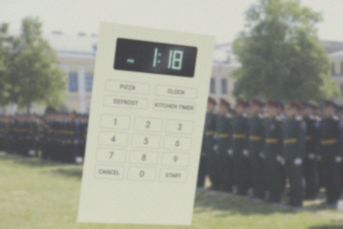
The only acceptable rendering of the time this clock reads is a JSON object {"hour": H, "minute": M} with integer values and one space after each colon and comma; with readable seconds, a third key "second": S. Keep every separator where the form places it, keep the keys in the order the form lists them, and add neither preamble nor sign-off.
{"hour": 1, "minute": 18}
